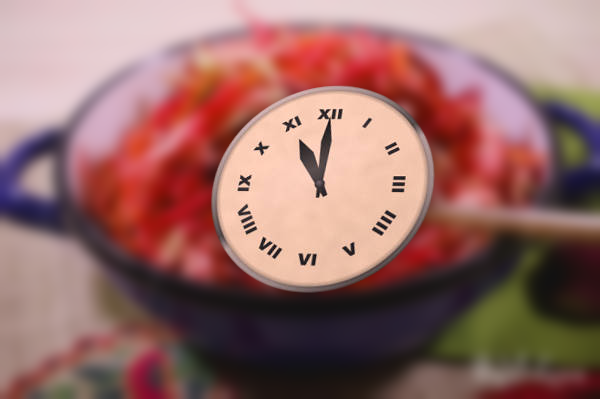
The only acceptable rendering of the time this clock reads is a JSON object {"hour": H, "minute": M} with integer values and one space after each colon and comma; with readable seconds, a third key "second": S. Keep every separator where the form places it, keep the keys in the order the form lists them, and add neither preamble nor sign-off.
{"hour": 11, "minute": 0}
